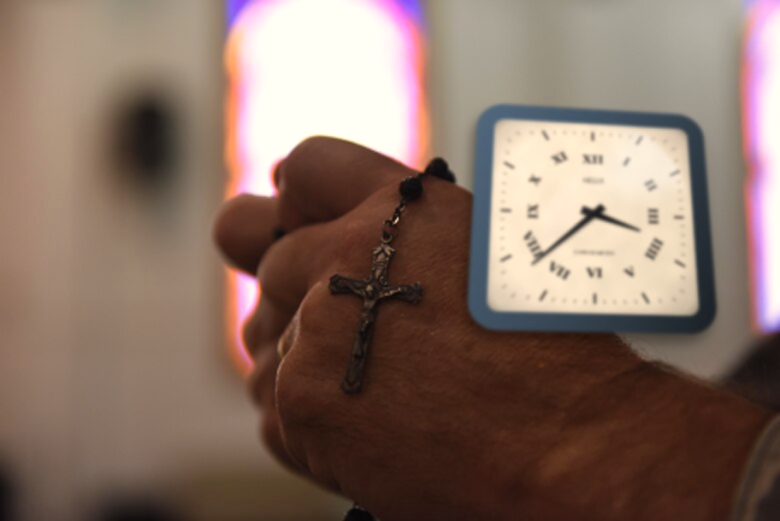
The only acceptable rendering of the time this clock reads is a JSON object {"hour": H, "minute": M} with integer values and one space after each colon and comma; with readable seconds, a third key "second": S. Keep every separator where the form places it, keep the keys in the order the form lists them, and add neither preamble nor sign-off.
{"hour": 3, "minute": 38}
